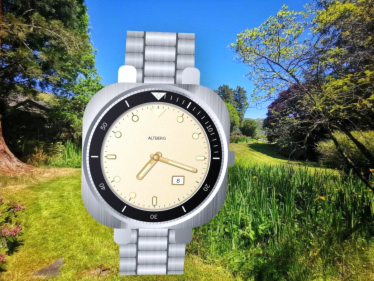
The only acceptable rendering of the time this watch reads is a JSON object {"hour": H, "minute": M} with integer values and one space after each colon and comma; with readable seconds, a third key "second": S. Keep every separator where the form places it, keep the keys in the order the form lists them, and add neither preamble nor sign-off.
{"hour": 7, "minute": 18}
